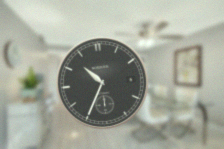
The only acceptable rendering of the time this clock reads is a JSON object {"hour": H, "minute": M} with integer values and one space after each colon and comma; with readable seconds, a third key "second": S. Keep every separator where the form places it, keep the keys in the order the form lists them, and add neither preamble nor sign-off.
{"hour": 10, "minute": 35}
